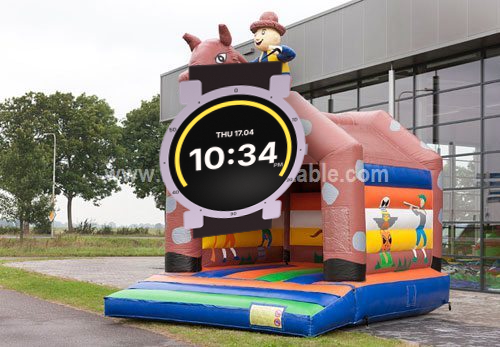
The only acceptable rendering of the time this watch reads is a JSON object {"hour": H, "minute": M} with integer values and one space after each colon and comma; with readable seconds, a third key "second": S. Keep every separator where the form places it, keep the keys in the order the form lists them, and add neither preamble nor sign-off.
{"hour": 10, "minute": 34}
